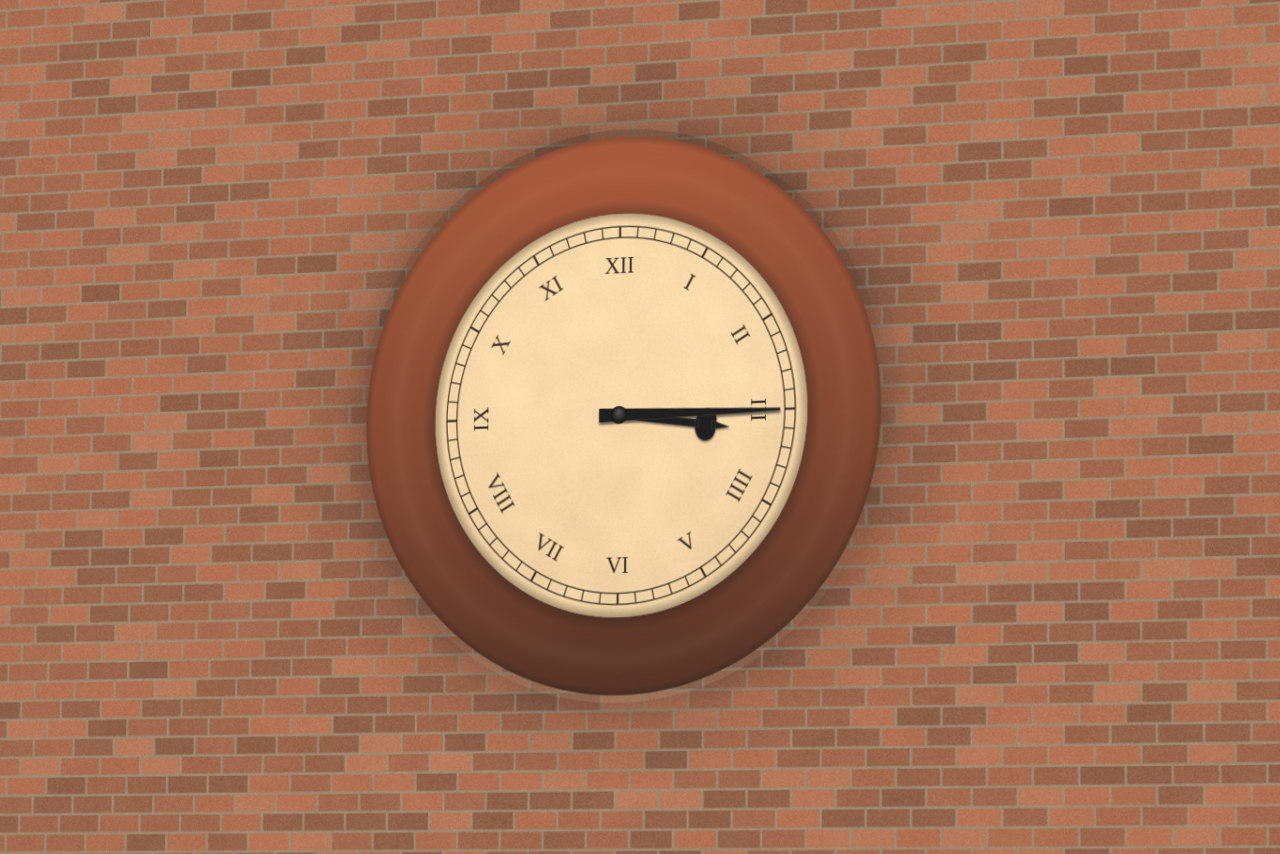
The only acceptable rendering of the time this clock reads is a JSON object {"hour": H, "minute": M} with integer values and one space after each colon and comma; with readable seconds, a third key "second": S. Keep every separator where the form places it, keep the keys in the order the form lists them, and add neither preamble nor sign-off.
{"hour": 3, "minute": 15}
